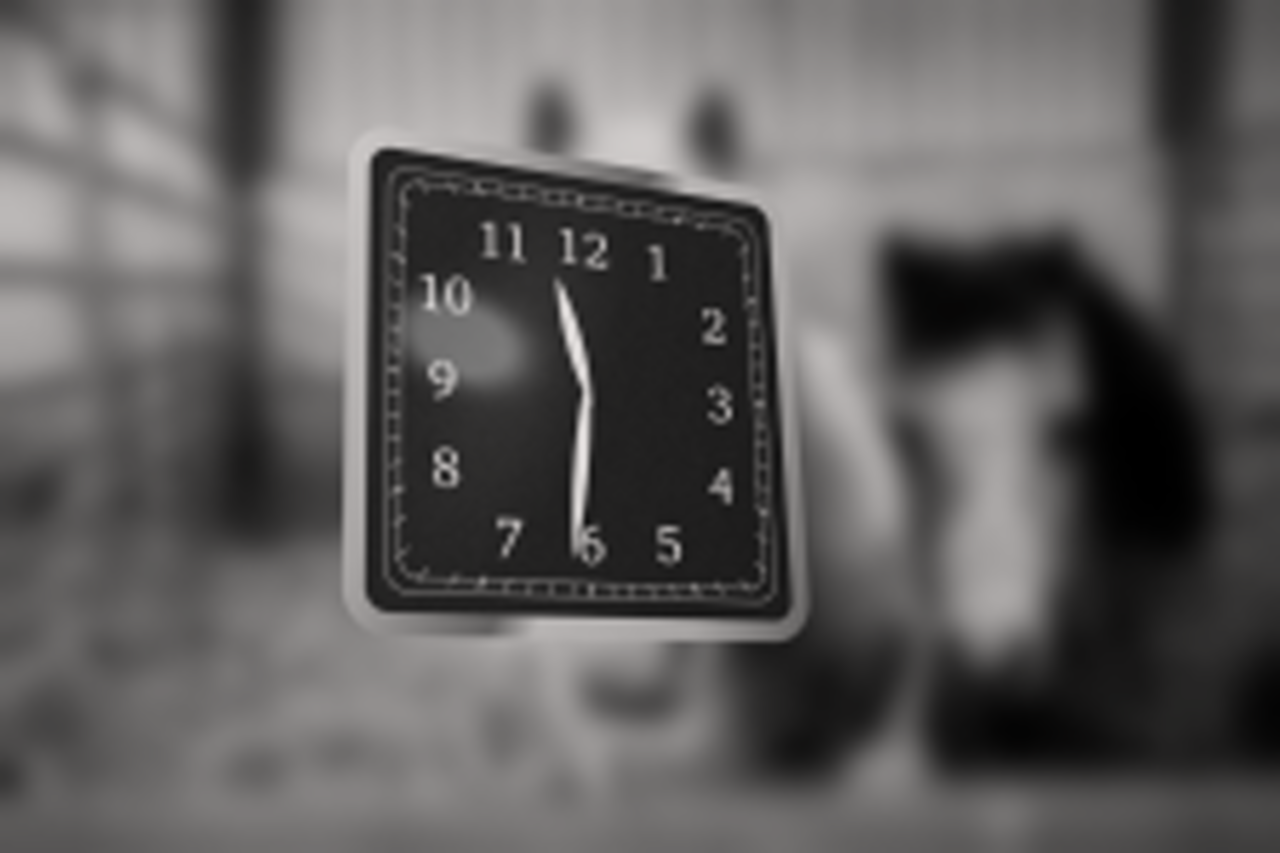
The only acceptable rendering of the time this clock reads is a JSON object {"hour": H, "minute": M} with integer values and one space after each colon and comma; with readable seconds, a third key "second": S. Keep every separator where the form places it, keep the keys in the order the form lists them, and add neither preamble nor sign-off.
{"hour": 11, "minute": 31}
